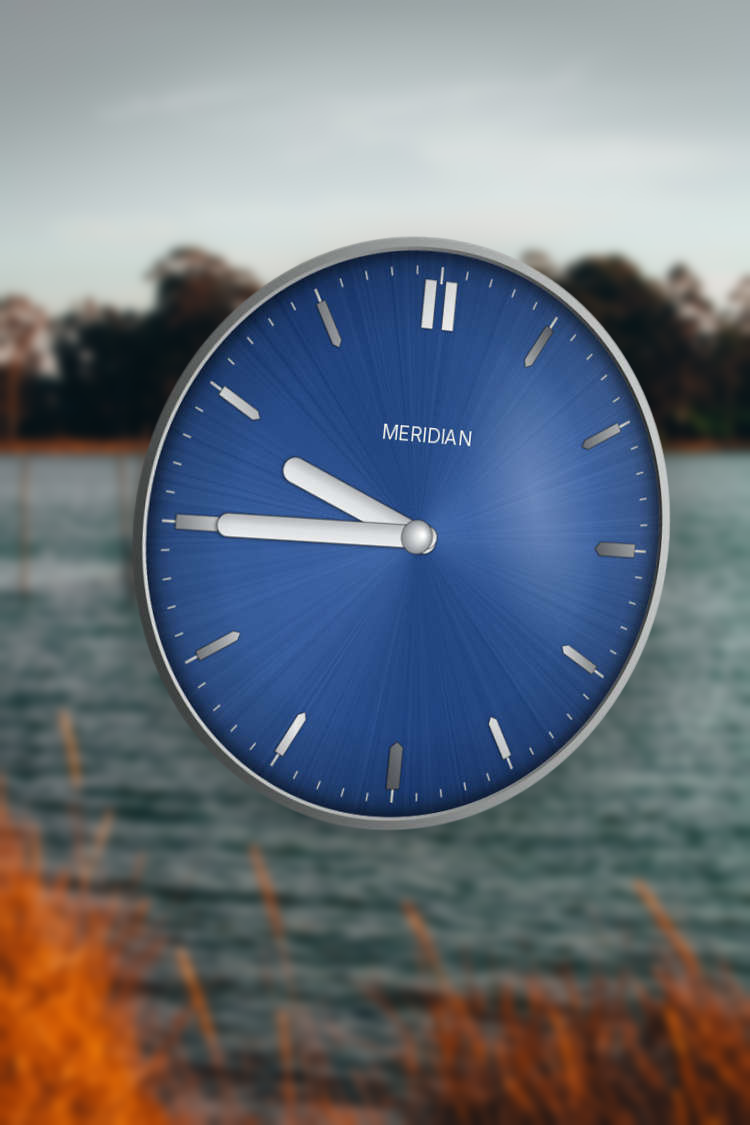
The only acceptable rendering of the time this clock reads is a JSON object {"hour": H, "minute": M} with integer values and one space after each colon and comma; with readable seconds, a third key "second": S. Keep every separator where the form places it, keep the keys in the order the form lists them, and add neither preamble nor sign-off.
{"hour": 9, "minute": 45}
